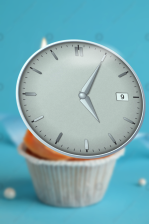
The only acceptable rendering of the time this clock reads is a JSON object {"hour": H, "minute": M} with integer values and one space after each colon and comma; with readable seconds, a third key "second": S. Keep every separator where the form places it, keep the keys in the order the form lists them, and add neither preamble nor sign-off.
{"hour": 5, "minute": 5}
